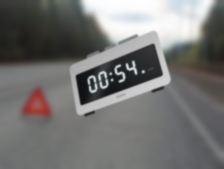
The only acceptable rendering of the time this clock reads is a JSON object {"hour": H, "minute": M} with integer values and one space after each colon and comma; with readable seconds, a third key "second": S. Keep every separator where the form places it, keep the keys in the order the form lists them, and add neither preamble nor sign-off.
{"hour": 0, "minute": 54}
